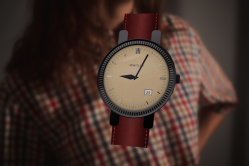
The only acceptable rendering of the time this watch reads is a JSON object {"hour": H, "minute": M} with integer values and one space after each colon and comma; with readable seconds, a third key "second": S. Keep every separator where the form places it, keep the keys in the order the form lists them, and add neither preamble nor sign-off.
{"hour": 9, "minute": 4}
